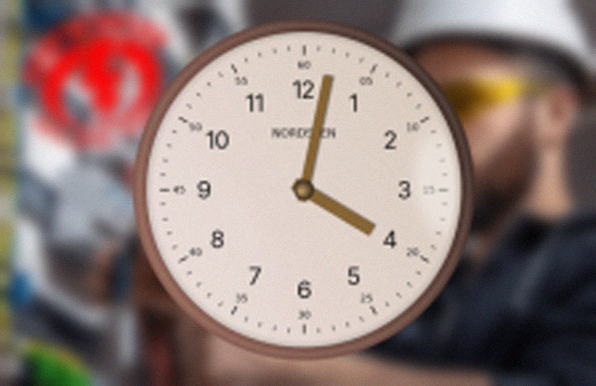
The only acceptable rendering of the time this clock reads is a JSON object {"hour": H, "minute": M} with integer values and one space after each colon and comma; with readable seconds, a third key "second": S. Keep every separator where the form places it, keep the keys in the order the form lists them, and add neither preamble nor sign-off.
{"hour": 4, "minute": 2}
